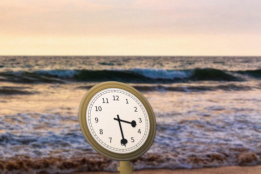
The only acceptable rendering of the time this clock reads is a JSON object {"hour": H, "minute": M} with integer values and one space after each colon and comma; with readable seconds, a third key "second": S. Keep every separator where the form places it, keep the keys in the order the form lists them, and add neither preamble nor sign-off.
{"hour": 3, "minute": 29}
